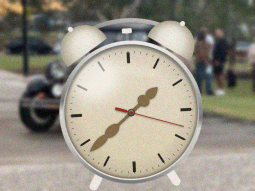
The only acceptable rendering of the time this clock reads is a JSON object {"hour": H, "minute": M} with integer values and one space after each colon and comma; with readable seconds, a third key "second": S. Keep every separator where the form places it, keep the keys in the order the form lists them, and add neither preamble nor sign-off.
{"hour": 1, "minute": 38, "second": 18}
